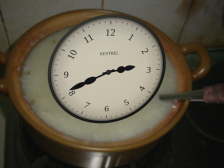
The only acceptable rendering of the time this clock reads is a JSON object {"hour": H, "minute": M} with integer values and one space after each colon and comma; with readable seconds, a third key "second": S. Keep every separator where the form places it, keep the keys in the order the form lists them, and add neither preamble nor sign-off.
{"hour": 2, "minute": 41}
